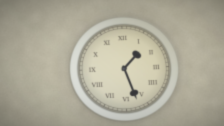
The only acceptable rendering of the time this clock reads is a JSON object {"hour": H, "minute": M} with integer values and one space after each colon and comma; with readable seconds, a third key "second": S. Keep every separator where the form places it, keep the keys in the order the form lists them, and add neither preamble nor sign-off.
{"hour": 1, "minute": 27}
